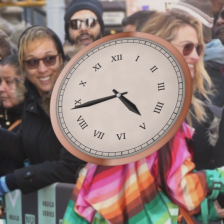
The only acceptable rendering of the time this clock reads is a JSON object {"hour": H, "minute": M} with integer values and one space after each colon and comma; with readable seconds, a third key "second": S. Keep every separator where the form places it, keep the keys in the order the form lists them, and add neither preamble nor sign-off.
{"hour": 4, "minute": 44}
